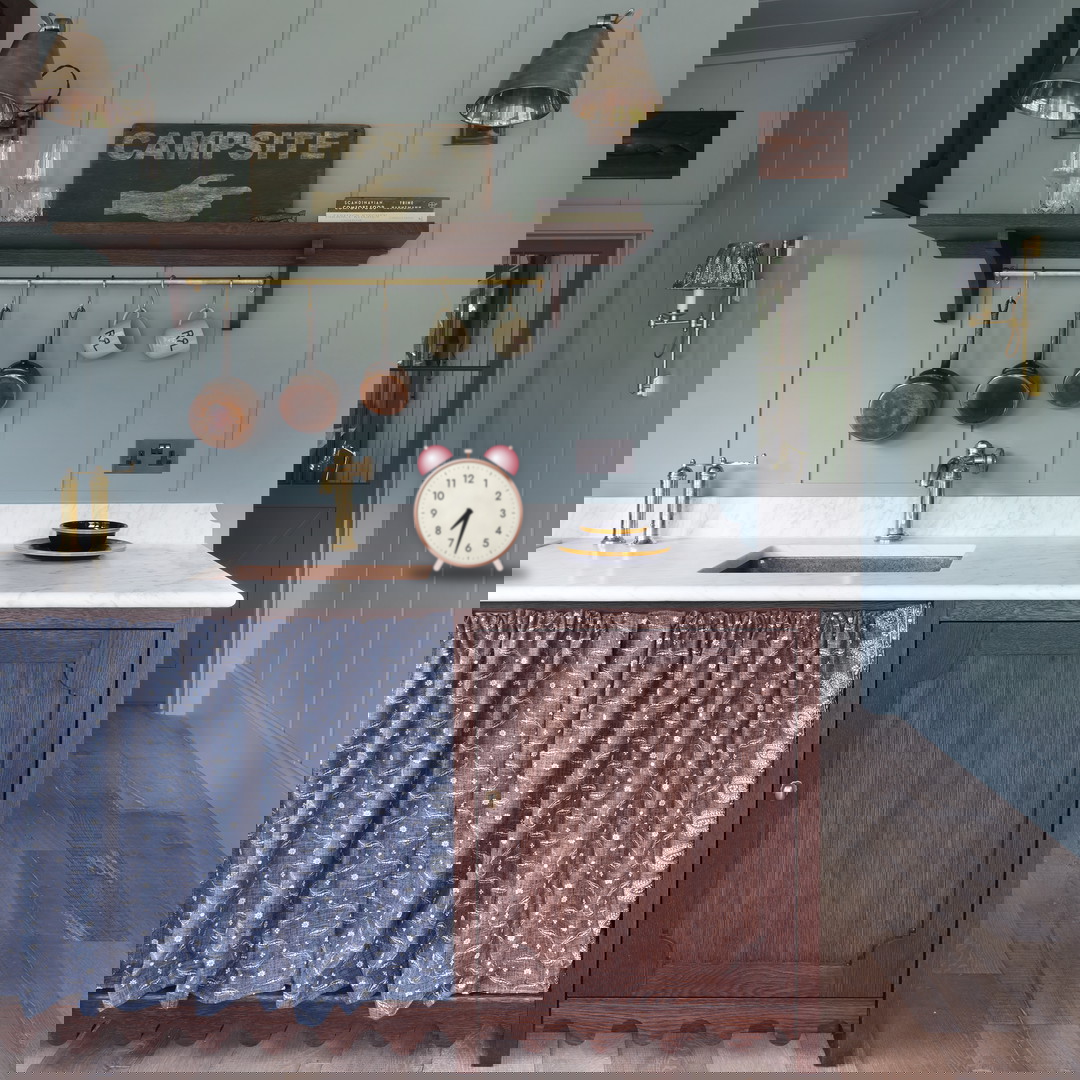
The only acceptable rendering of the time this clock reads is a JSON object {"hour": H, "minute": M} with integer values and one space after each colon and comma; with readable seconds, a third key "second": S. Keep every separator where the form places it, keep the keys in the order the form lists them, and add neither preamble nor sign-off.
{"hour": 7, "minute": 33}
